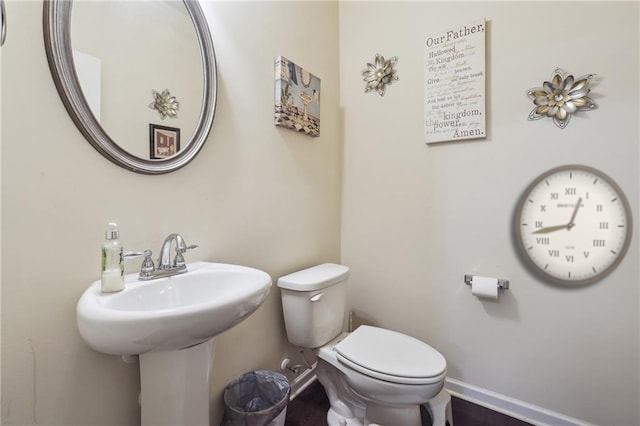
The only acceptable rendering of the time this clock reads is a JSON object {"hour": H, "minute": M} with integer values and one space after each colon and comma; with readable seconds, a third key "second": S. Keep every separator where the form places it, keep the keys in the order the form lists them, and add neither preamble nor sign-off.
{"hour": 12, "minute": 43}
